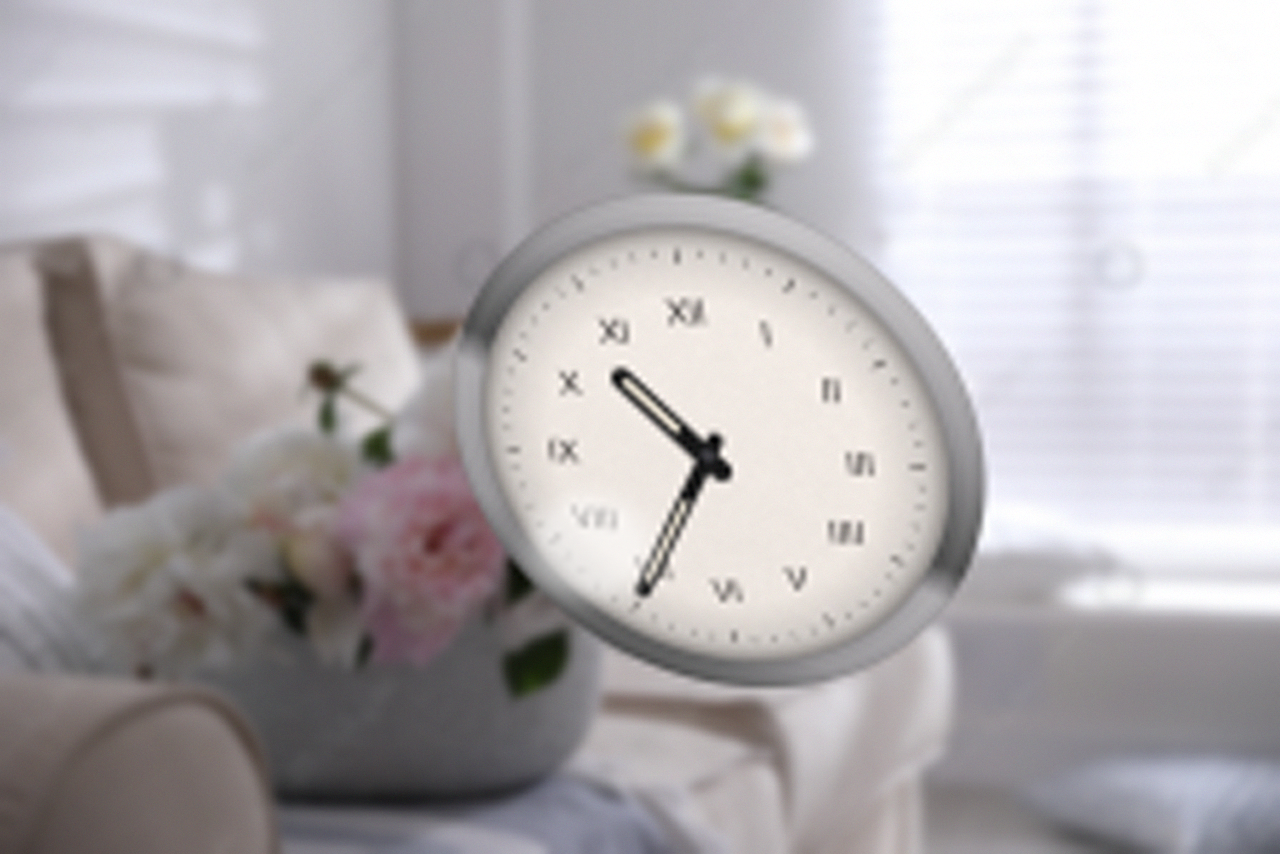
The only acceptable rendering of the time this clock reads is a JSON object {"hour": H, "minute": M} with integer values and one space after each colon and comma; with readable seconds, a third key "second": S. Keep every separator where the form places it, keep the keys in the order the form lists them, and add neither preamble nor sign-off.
{"hour": 10, "minute": 35}
